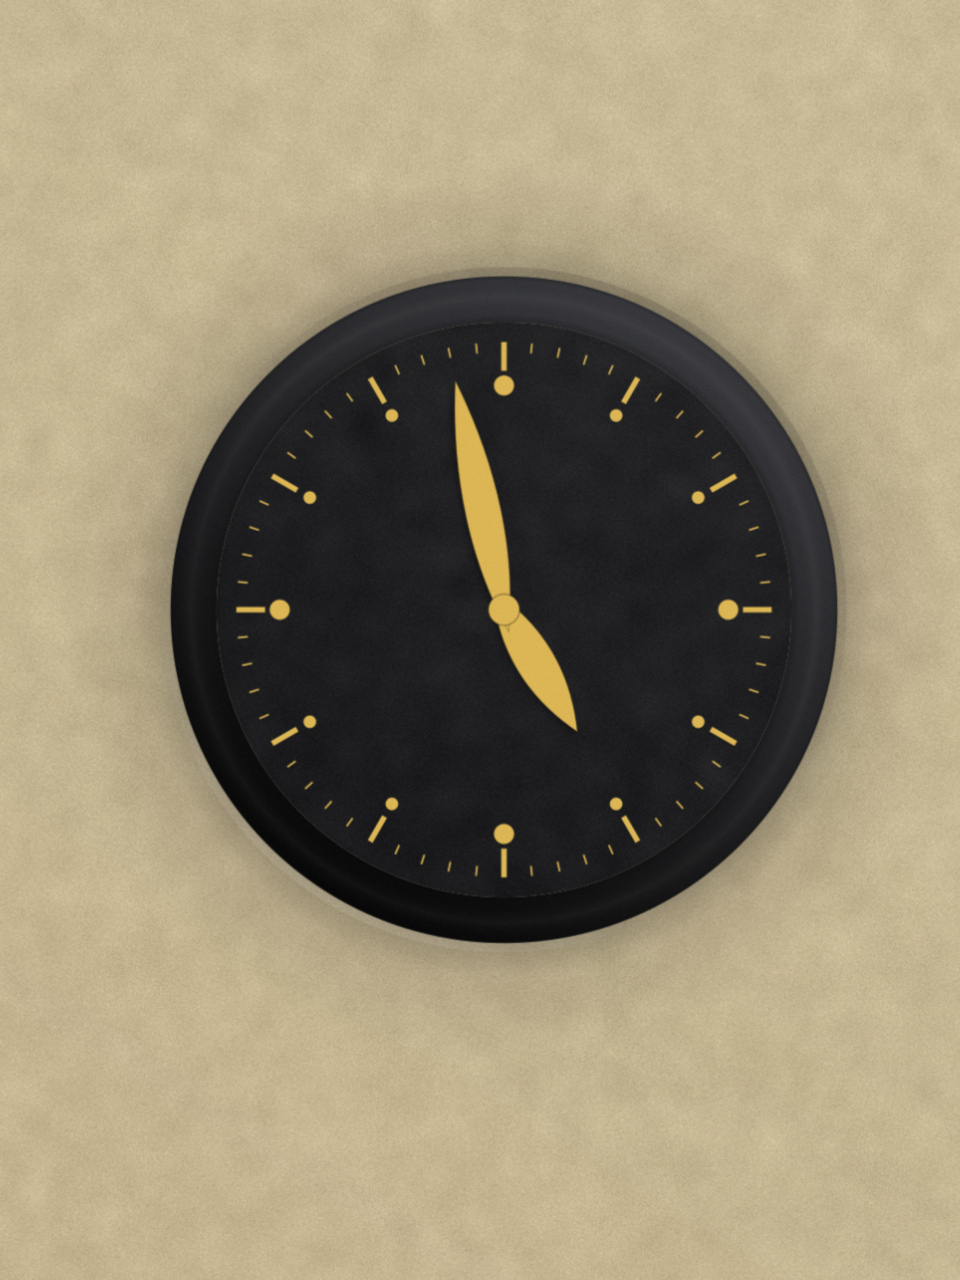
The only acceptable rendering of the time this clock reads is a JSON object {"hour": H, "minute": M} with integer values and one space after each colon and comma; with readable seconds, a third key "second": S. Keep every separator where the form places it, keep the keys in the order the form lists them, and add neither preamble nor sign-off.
{"hour": 4, "minute": 58}
